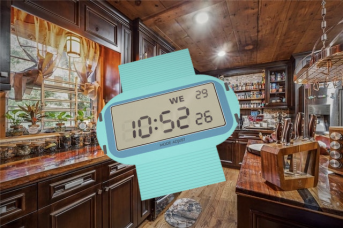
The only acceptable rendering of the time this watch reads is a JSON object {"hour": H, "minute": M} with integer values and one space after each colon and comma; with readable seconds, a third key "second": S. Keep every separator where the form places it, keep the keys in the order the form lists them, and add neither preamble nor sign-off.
{"hour": 10, "minute": 52, "second": 26}
